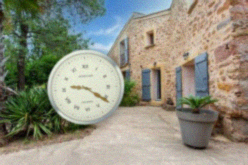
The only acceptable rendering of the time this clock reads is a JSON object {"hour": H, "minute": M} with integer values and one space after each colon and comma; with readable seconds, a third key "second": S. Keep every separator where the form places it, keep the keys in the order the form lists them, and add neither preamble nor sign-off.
{"hour": 9, "minute": 21}
